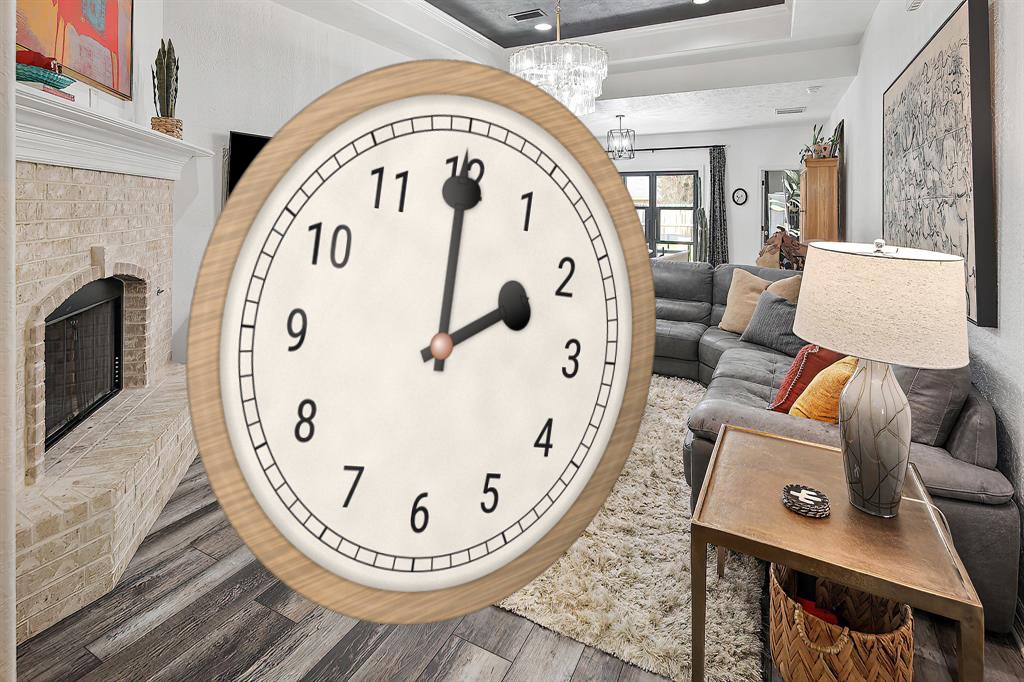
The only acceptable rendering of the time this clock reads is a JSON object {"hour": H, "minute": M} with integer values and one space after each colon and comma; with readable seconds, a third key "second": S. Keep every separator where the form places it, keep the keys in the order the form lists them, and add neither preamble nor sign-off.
{"hour": 2, "minute": 0}
